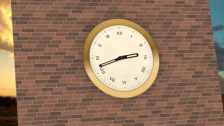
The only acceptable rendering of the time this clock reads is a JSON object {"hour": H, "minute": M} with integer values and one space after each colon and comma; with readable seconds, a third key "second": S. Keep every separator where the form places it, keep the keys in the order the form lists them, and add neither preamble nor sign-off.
{"hour": 2, "minute": 42}
